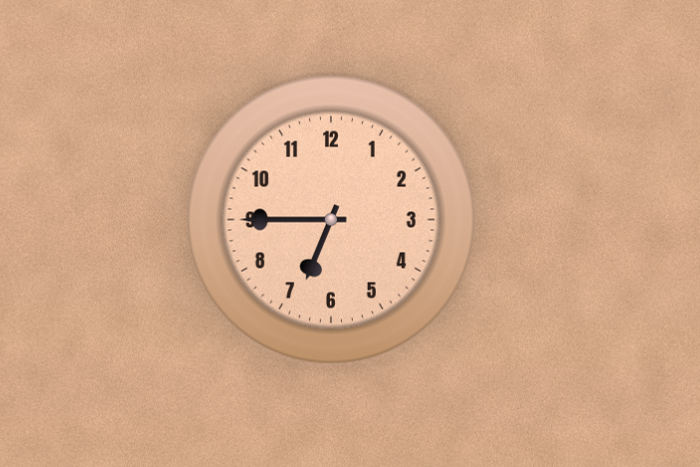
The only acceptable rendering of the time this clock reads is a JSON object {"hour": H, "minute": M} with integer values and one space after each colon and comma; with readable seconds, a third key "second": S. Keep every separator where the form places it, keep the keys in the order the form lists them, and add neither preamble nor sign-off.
{"hour": 6, "minute": 45}
